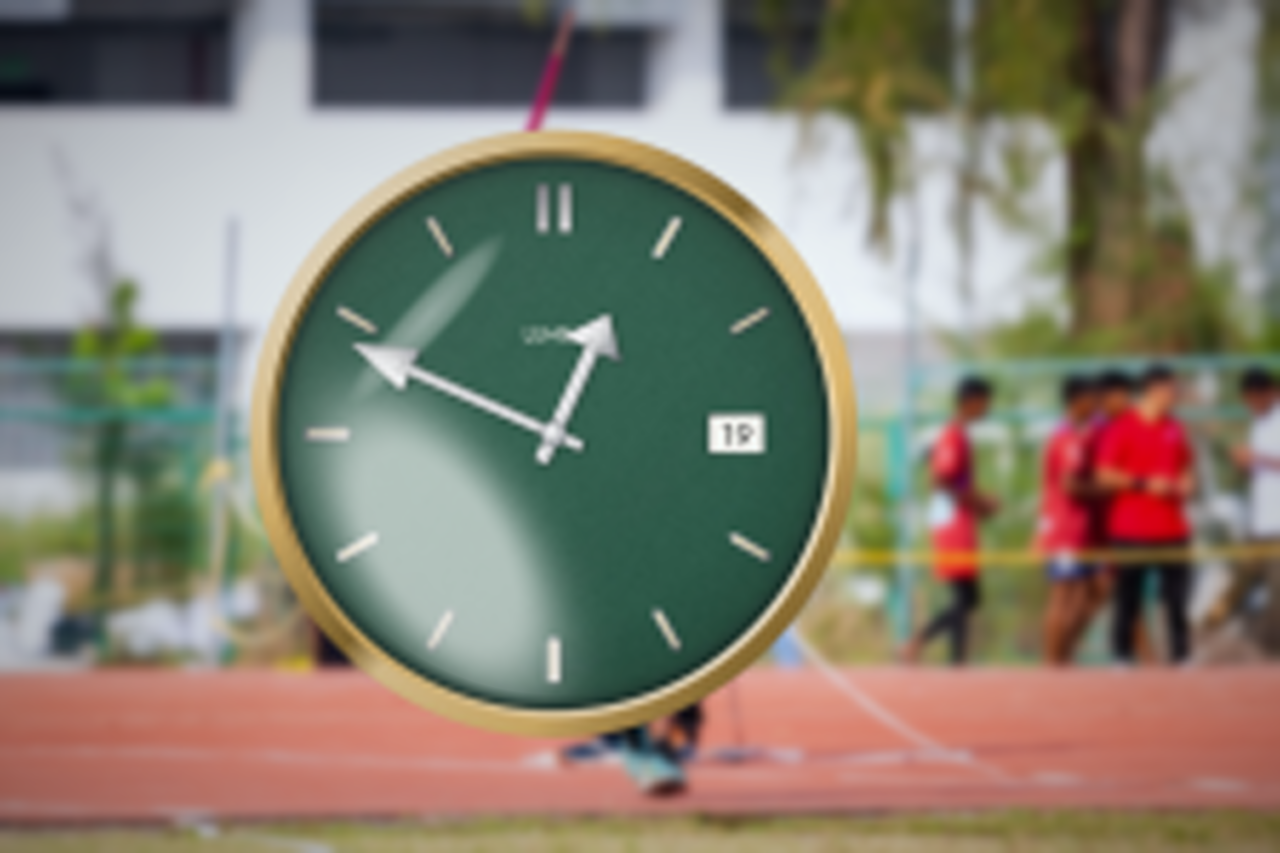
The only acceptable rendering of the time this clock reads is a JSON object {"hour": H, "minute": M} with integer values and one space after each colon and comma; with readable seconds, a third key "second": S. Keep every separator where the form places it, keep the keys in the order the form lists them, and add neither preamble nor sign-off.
{"hour": 12, "minute": 49}
